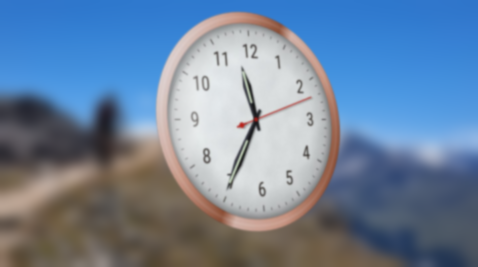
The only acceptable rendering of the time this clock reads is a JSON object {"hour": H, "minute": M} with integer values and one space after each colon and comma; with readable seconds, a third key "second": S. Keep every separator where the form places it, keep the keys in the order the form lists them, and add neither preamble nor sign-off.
{"hour": 11, "minute": 35, "second": 12}
